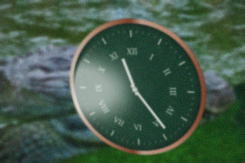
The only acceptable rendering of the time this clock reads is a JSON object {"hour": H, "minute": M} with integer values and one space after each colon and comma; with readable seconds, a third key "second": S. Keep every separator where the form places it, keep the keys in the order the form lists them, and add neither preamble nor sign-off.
{"hour": 11, "minute": 24}
